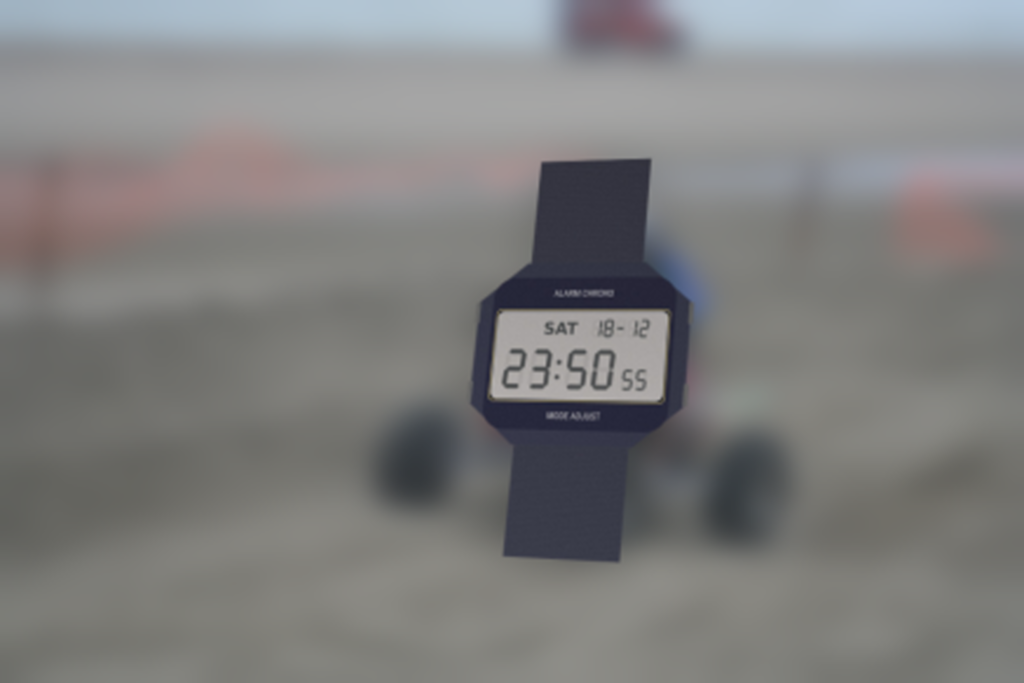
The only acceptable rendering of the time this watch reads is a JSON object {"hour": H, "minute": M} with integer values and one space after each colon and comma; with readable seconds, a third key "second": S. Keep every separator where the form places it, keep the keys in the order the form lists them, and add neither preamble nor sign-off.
{"hour": 23, "minute": 50, "second": 55}
